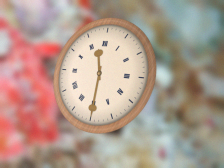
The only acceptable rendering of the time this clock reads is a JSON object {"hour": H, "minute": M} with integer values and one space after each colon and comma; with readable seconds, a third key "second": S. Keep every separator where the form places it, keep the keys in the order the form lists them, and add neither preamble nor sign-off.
{"hour": 11, "minute": 30}
